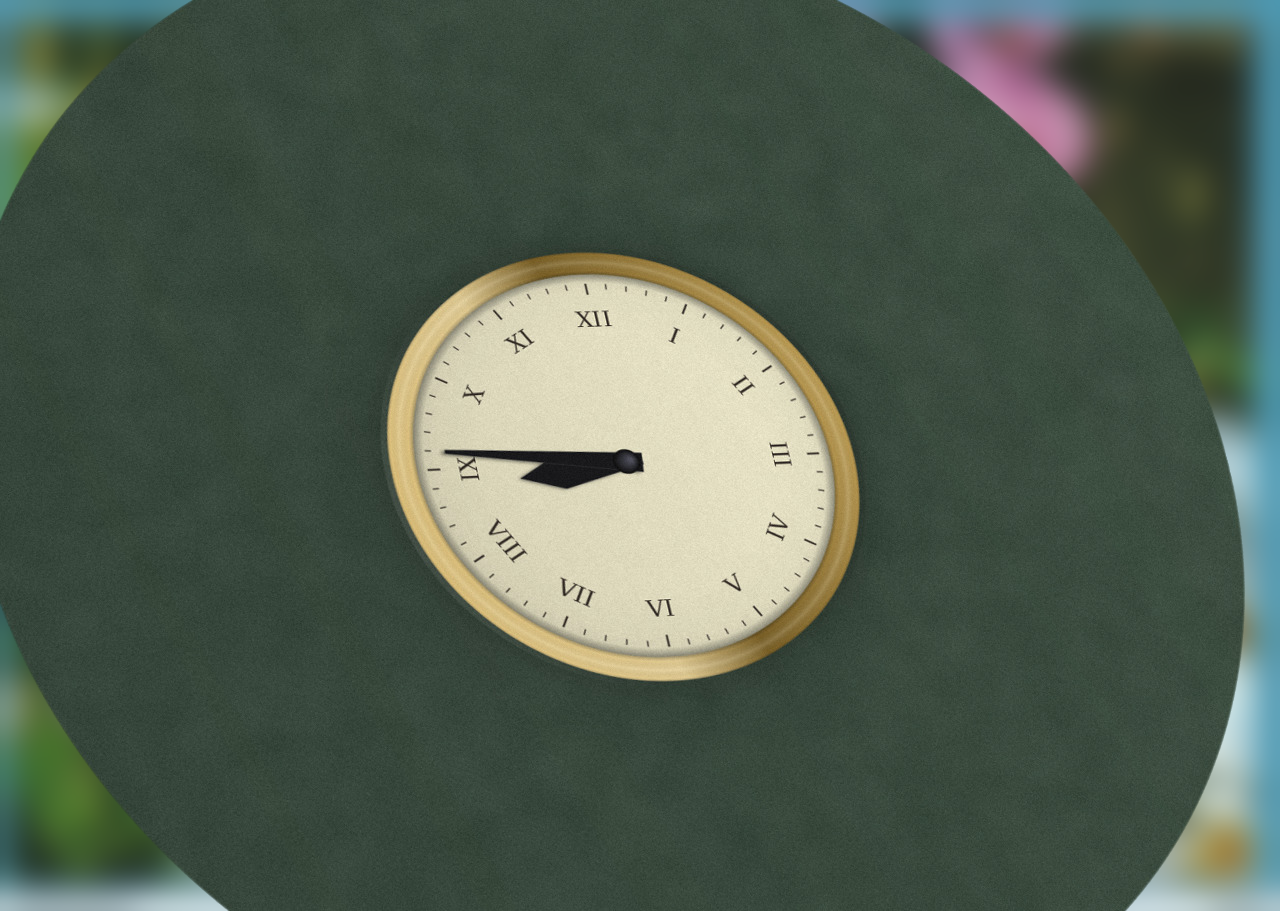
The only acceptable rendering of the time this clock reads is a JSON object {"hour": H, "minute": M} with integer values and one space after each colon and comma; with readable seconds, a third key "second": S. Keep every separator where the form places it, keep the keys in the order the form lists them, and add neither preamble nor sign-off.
{"hour": 8, "minute": 46}
